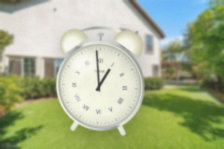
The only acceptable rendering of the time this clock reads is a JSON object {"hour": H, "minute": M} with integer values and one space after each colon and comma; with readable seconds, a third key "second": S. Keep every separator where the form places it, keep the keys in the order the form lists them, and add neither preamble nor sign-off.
{"hour": 12, "minute": 59}
